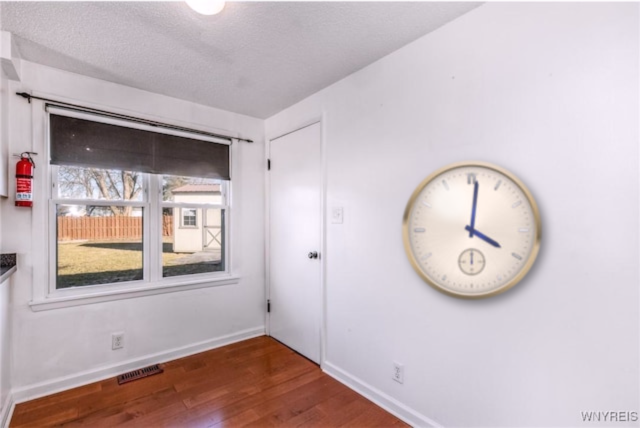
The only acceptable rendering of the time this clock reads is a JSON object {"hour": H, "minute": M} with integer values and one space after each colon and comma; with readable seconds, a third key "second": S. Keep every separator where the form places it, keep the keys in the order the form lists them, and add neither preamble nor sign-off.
{"hour": 4, "minute": 1}
